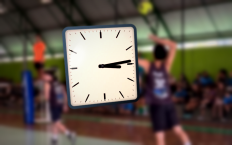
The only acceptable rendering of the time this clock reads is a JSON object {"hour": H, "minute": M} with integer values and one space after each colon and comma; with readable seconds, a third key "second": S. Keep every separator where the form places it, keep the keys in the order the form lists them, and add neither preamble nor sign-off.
{"hour": 3, "minute": 14}
